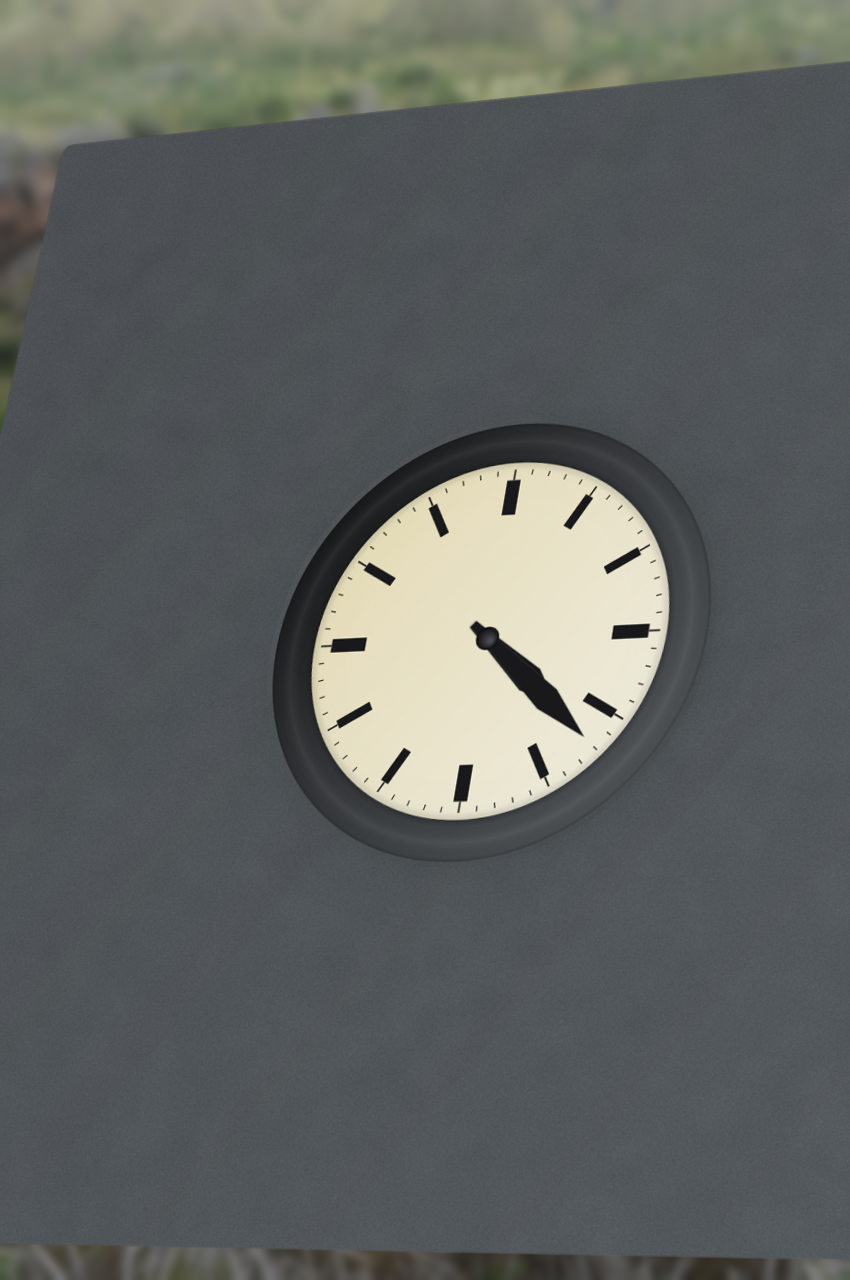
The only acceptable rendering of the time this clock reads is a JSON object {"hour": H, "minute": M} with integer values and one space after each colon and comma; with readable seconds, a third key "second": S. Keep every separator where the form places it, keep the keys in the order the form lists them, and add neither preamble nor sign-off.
{"hour": 4, "minute": 22}
